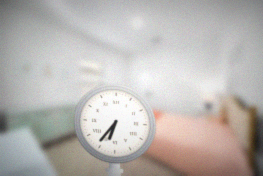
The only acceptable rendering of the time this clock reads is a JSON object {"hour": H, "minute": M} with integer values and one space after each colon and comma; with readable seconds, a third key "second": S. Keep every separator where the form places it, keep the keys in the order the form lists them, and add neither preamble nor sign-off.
{"hour": 6, "minute": 36}
